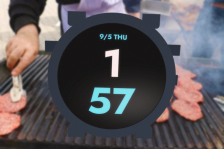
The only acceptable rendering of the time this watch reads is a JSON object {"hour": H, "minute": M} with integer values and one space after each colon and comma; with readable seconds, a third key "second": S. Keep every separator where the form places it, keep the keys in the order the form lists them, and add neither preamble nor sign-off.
{"hour": 1, "minute": 57}
